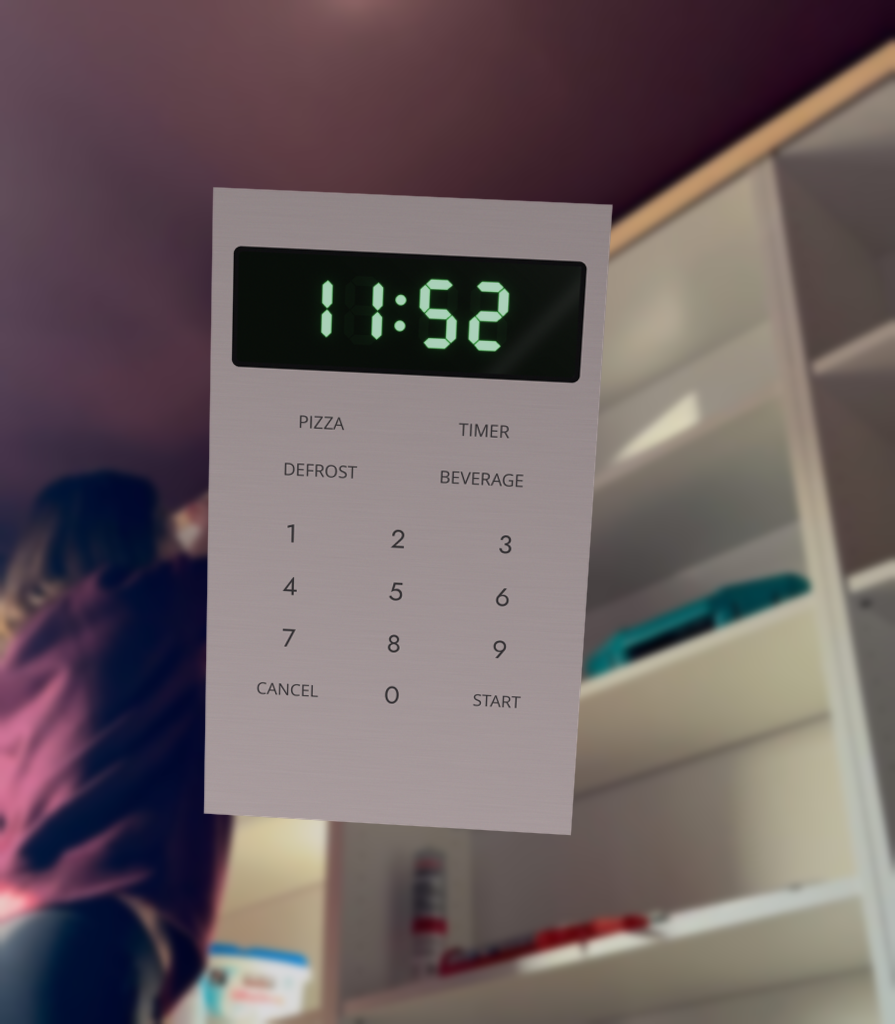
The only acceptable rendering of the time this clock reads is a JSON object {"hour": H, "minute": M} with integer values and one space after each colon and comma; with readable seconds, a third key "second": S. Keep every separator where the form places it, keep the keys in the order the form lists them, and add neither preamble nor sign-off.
{"hour": 11, "minute": 52}
